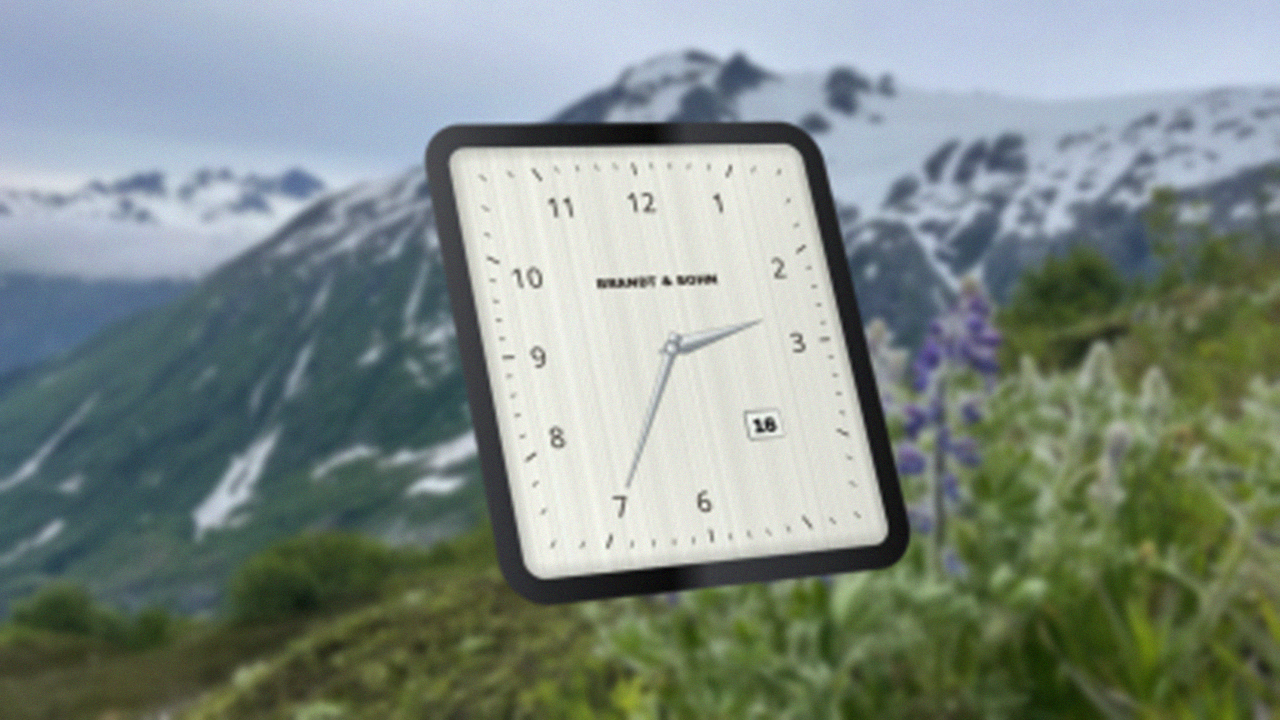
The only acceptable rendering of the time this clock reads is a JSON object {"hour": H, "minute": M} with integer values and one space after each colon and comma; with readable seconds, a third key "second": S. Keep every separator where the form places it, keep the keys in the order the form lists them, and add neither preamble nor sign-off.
{"hour": 2, "minute": 35}
